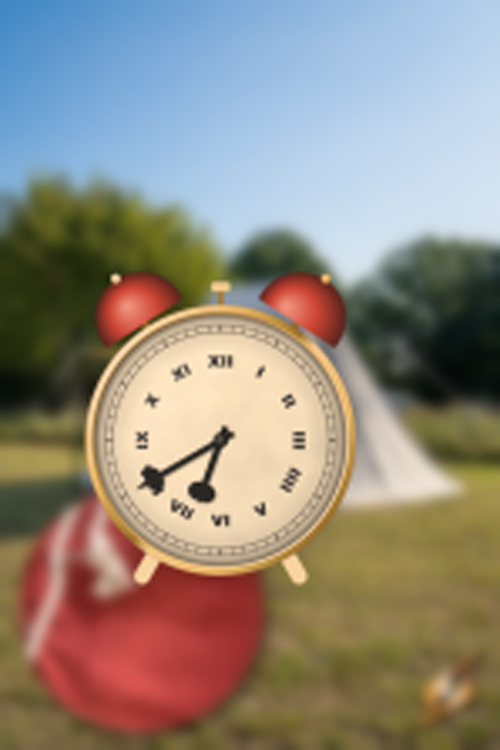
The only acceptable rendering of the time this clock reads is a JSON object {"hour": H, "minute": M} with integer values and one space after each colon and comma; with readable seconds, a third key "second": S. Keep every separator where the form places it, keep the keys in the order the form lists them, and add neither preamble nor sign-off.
{"hour": 6, "minute": 40}
